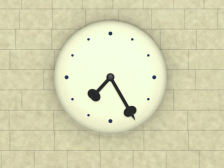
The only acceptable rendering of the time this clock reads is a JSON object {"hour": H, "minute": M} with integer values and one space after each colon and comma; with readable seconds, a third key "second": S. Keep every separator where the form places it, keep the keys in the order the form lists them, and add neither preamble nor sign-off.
{"hour": 7, "minute": 25}
